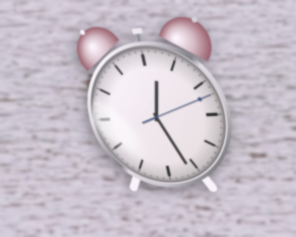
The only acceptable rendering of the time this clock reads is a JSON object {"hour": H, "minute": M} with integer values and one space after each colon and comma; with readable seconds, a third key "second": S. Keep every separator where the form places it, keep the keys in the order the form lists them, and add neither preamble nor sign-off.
{"hour": 12, "minute": 26, "second": 12}
